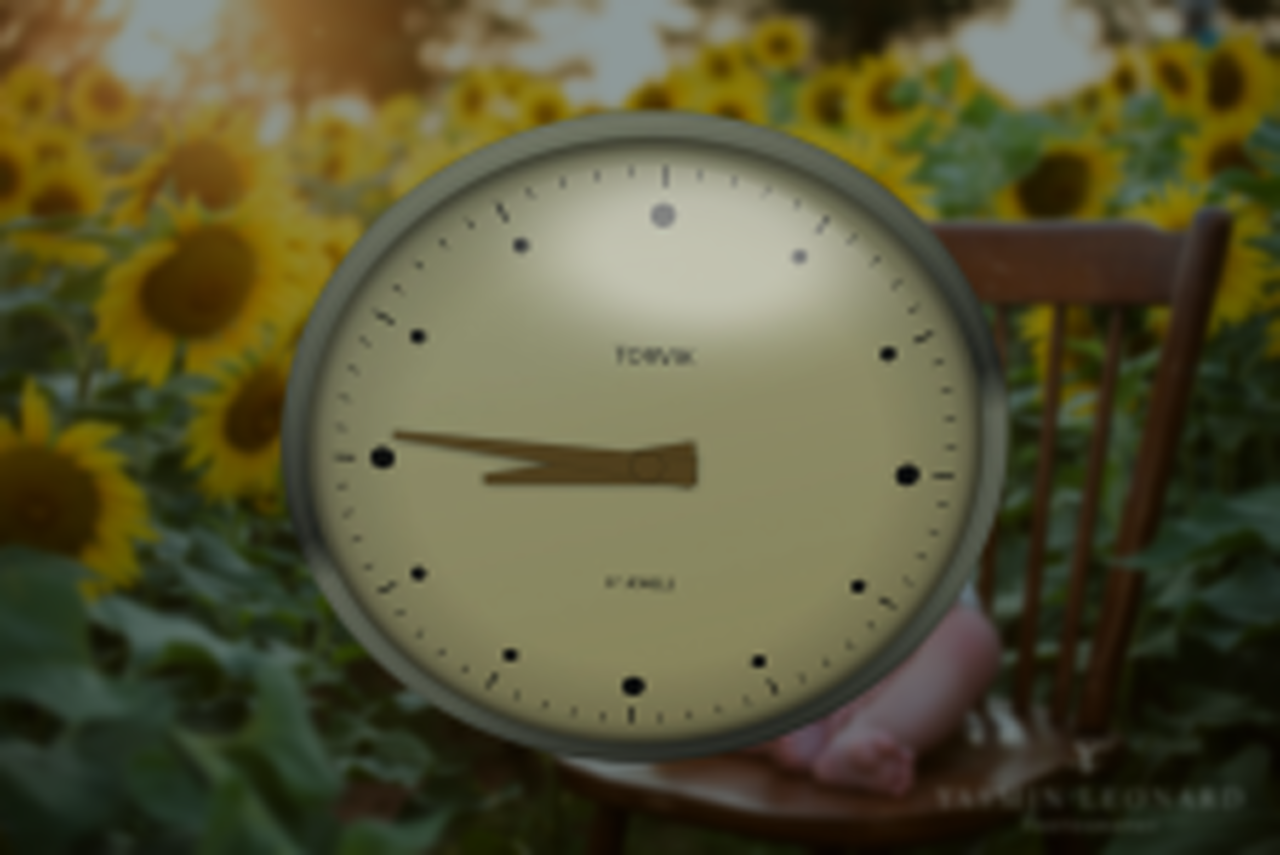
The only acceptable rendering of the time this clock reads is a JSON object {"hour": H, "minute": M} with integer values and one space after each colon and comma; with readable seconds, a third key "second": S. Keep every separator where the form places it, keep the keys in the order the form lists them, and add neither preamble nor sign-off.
{"hour": 8, "minute": 46}
